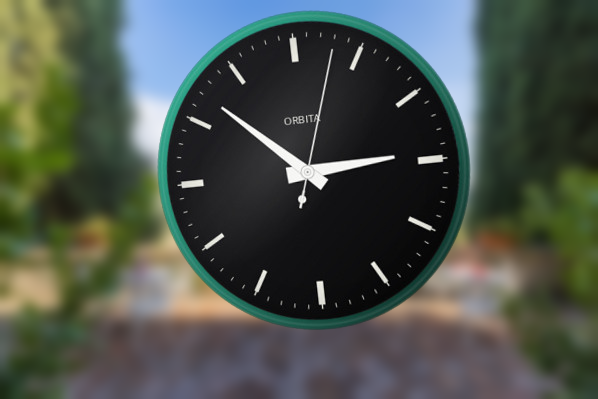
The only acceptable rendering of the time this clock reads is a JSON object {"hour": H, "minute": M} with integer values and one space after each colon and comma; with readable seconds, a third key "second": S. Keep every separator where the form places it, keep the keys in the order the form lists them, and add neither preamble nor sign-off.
{"hour": 2, "minute": 52, "second": 3}
